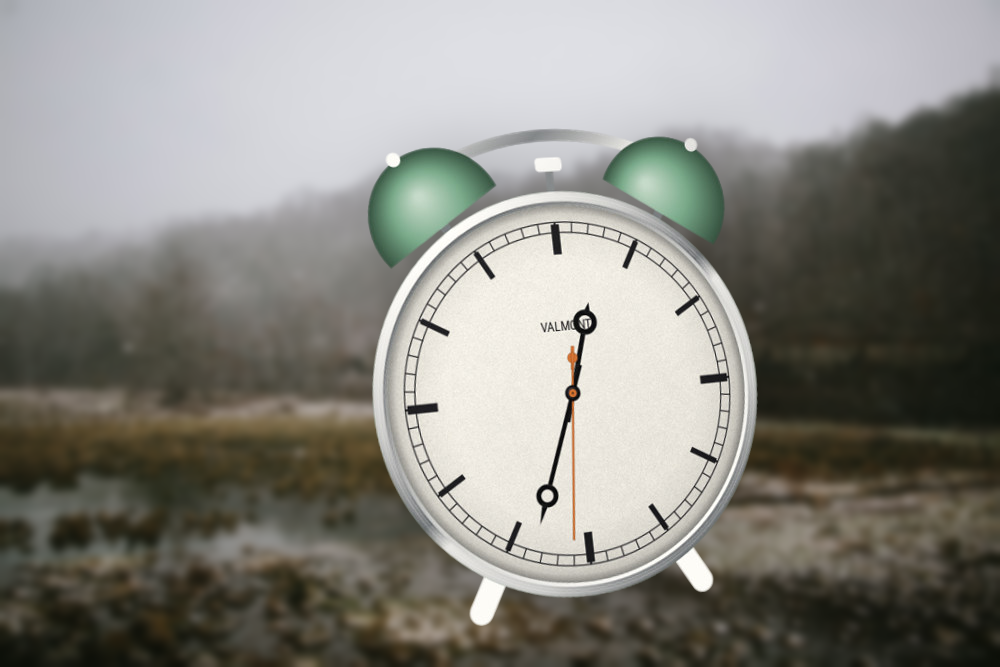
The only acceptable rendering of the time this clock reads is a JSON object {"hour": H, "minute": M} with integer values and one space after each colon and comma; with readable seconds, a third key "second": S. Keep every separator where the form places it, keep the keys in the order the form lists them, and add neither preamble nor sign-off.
{"hour": 12, "minute": 33, "second": 31}
